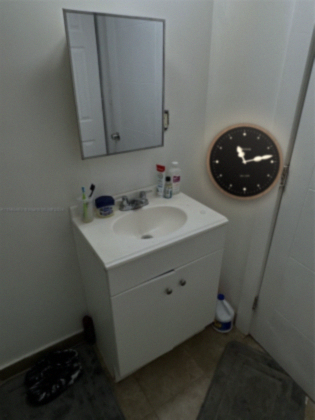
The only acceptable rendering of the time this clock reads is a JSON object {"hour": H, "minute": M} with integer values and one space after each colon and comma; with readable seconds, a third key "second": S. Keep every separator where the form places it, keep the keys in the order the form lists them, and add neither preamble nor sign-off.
{"hour": 11, "minute": 13}
